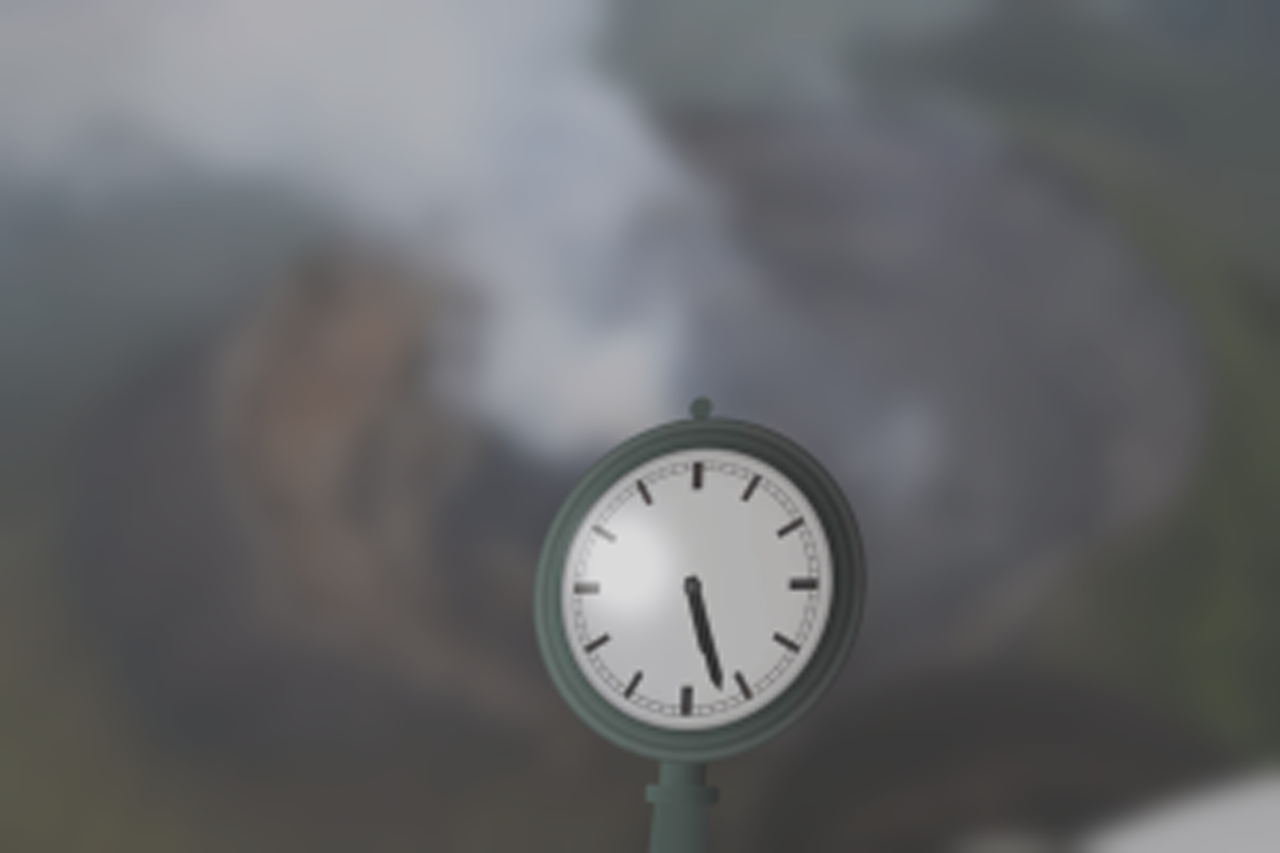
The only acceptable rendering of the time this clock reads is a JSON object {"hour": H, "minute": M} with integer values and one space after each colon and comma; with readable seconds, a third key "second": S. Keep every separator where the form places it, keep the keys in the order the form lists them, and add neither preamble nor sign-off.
{"hour": 5, "minute": 27}
